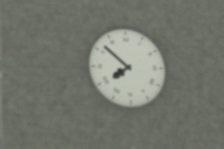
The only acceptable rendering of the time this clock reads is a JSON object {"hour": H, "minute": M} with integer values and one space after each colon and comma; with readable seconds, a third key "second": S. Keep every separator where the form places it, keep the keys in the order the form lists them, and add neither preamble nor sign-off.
{"hour": 7, "minute": 52}
